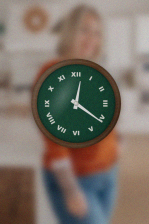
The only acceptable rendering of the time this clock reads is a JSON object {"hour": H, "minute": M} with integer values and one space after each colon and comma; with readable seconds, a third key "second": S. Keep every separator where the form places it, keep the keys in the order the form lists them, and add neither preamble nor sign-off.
{"hour": 12, "minute": 21}
